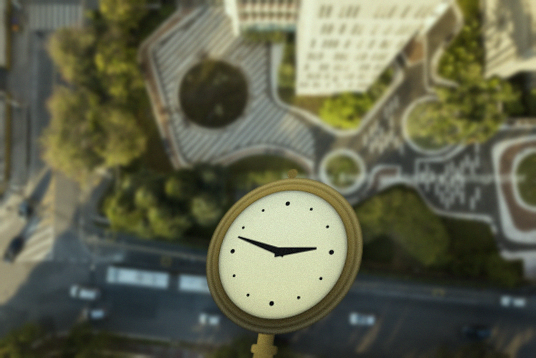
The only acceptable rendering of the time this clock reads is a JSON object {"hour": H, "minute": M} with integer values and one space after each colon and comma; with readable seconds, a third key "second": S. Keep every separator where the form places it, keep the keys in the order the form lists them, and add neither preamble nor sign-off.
{"hour": 2, "minute": 48}
